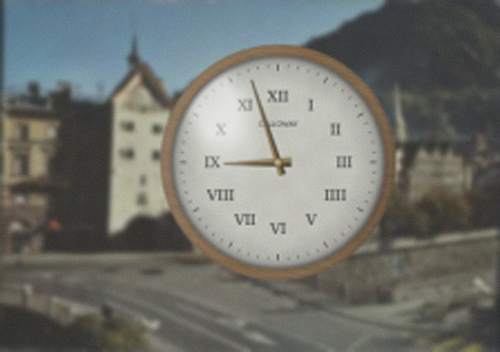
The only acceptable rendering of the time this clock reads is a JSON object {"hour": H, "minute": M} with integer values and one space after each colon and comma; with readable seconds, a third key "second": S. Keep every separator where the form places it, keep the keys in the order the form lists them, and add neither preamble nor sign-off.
{"hour": 8, "minute": 57}
